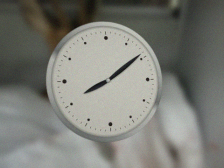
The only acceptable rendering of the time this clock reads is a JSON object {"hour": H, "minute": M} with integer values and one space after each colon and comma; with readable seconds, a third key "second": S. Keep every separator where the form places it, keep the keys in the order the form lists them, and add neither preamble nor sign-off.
{"hour": 8, "minute": 9}
